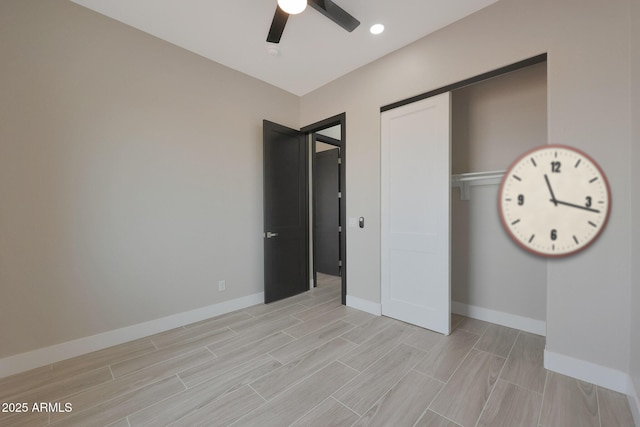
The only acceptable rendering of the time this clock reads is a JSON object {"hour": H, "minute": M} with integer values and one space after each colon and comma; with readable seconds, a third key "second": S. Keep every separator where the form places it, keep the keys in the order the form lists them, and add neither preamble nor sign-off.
{"hour": 11, "minute": 17}
